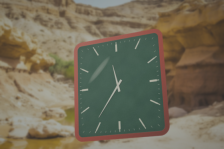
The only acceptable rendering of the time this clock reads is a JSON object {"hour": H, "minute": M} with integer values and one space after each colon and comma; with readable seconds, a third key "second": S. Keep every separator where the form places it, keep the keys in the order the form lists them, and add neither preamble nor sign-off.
{"hour": 11, "minute": 36}
